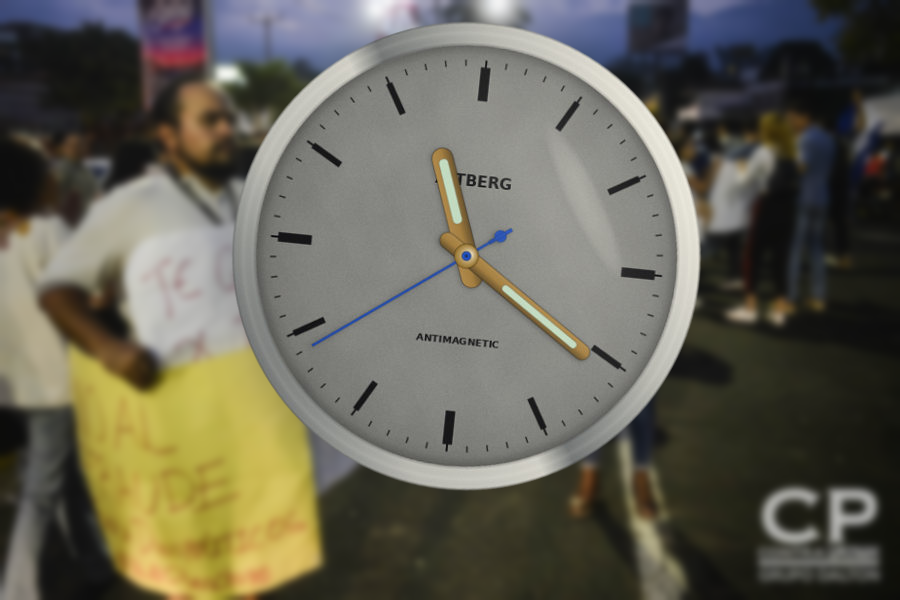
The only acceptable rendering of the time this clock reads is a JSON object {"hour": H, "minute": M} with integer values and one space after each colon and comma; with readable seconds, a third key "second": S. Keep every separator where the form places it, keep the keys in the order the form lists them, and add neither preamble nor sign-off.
{"hour": 11, "minute": 20, "second": 39}
